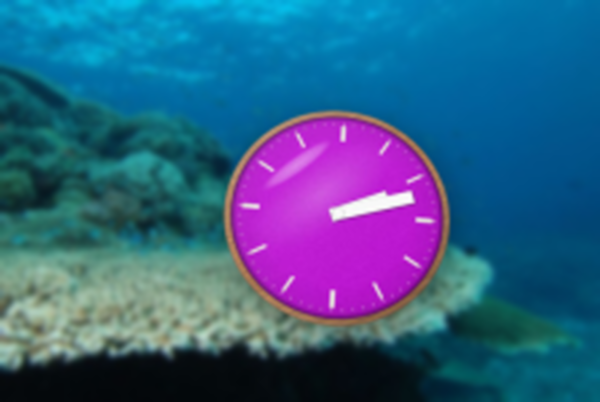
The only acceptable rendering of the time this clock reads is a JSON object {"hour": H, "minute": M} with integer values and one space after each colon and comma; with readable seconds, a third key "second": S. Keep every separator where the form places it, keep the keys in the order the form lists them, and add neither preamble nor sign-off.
{"hour": 2, "minute": 12}
